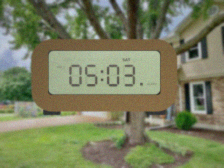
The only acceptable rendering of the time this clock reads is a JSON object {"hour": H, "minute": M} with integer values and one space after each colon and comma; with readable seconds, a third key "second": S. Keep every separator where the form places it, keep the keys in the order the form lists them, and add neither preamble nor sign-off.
{"hour": 5, "minute": 3}
